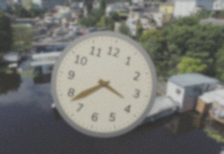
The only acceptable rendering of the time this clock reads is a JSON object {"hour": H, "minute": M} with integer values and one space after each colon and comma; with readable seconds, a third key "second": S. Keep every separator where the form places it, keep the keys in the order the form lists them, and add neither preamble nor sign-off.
{"hour": 3, "minute": 38}
